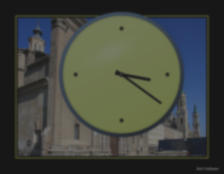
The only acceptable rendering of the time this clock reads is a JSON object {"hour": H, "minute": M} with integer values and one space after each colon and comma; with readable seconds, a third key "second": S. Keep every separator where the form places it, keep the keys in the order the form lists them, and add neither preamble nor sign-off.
{"hour": 3, "minute": 21}
